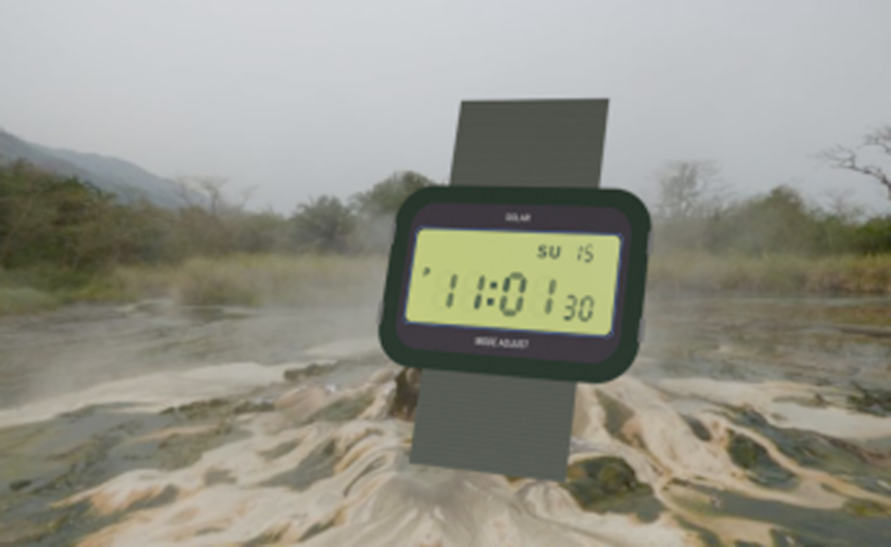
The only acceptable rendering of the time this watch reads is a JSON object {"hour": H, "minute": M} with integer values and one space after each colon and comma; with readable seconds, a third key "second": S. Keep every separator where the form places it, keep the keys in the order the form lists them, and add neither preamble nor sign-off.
{"hour": 11, "minute": 1, "second": 30}
